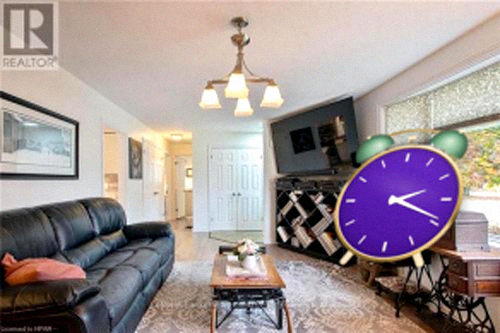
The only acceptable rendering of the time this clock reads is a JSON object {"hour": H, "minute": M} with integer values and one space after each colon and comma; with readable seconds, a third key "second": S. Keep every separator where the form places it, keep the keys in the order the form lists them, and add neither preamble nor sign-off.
{"hour": 2, "minute": 19}
